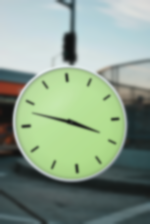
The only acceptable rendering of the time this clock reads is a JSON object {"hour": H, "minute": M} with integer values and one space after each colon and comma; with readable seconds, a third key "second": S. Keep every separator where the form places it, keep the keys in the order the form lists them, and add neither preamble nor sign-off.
{"hour": 3, "minute": 48}
